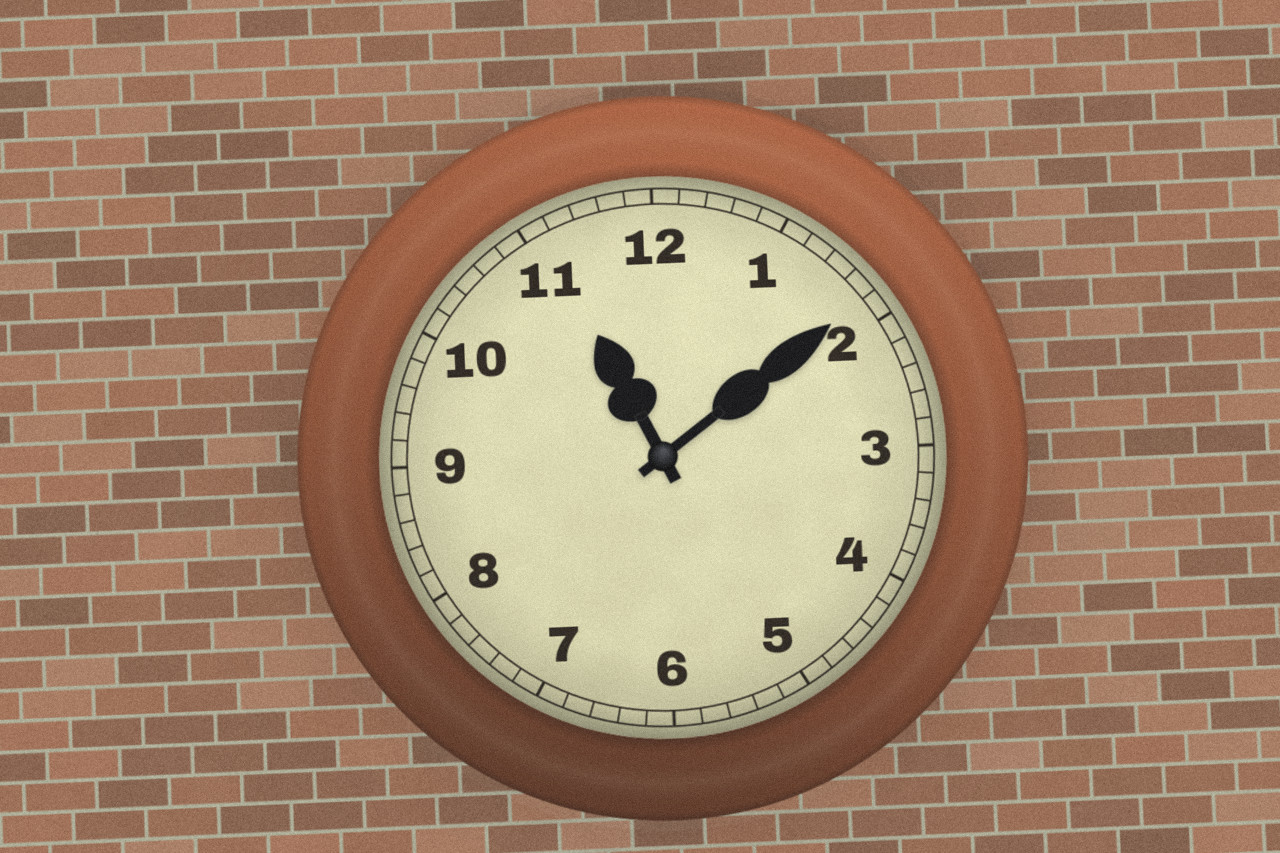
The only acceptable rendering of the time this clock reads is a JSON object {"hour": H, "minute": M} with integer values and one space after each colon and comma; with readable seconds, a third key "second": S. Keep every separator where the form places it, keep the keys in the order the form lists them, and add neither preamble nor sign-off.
{"hour": 11, "minute": 9}
